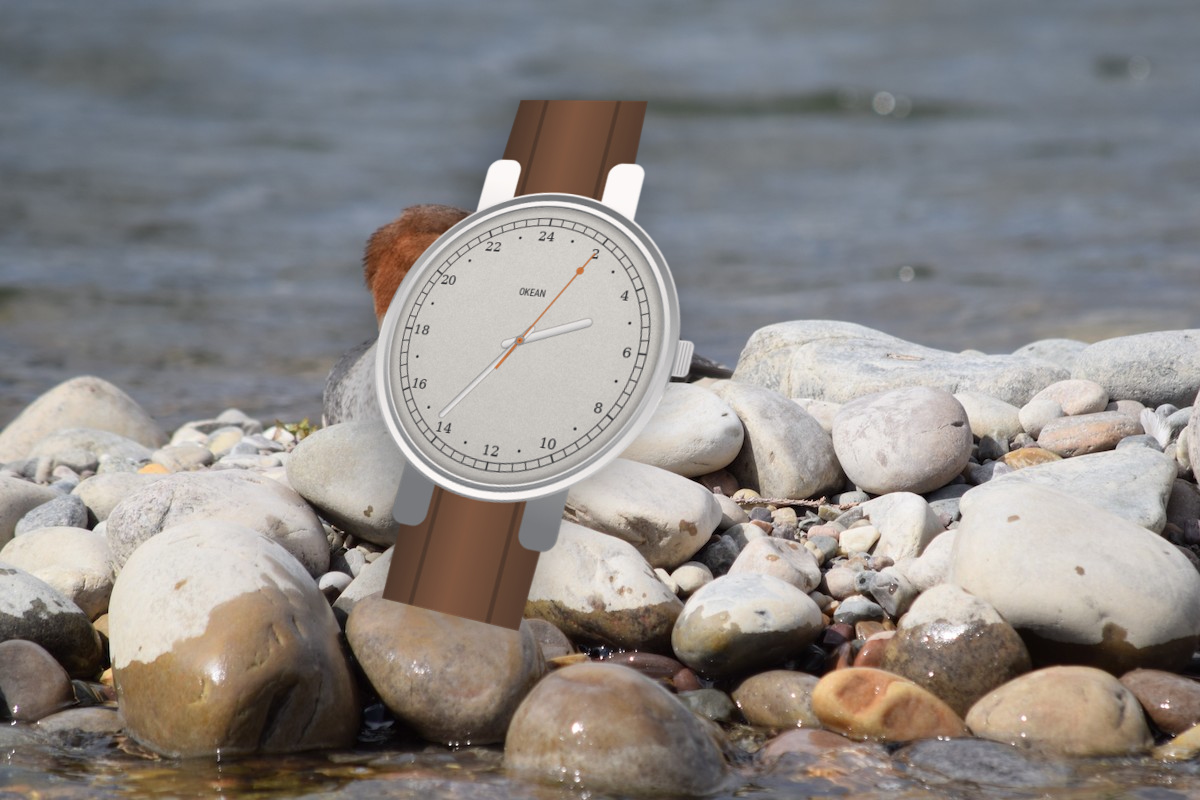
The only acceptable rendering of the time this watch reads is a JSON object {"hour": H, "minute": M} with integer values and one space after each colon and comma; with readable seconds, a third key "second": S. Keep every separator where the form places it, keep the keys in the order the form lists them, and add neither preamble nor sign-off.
{"hour": 4, "minute": 36, "second": 5}
